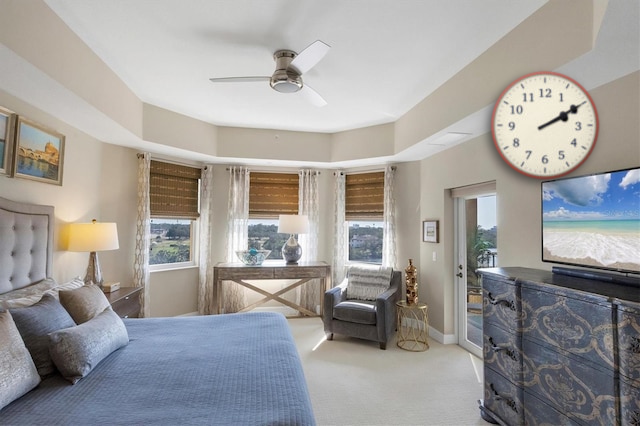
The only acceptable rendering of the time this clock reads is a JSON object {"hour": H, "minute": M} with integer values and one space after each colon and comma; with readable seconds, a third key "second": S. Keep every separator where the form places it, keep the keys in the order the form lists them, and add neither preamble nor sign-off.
{"hour": 2, "minute": 10}
